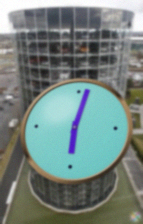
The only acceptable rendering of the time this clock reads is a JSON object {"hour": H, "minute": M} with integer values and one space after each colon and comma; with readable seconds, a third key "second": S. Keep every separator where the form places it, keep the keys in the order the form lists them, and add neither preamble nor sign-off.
{"hour": 6, "minute": 2}
